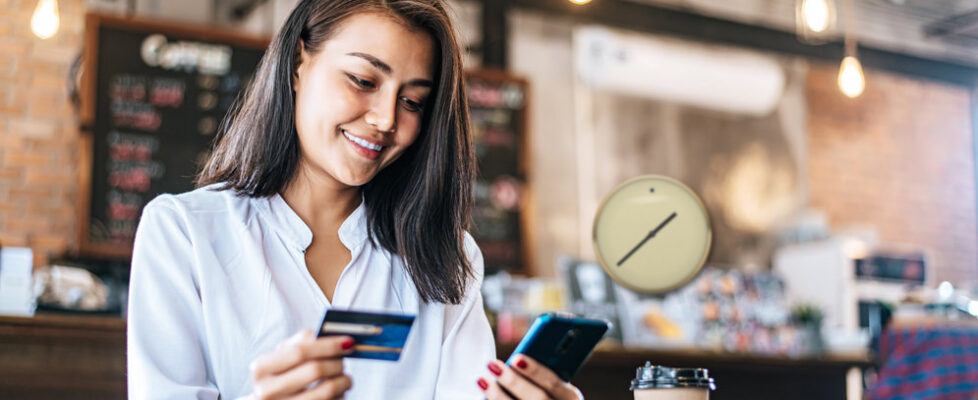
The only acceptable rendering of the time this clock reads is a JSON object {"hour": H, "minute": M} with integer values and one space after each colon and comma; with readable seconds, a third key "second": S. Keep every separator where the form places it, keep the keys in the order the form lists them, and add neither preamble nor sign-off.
{"hour": 1, "minute": 38}
